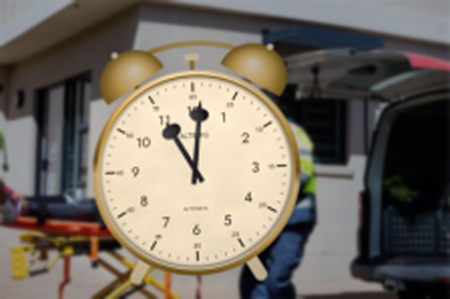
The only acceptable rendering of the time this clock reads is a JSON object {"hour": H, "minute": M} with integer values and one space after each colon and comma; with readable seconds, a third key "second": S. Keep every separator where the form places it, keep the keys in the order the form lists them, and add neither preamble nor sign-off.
{"hour": 11, "minute": 1}
